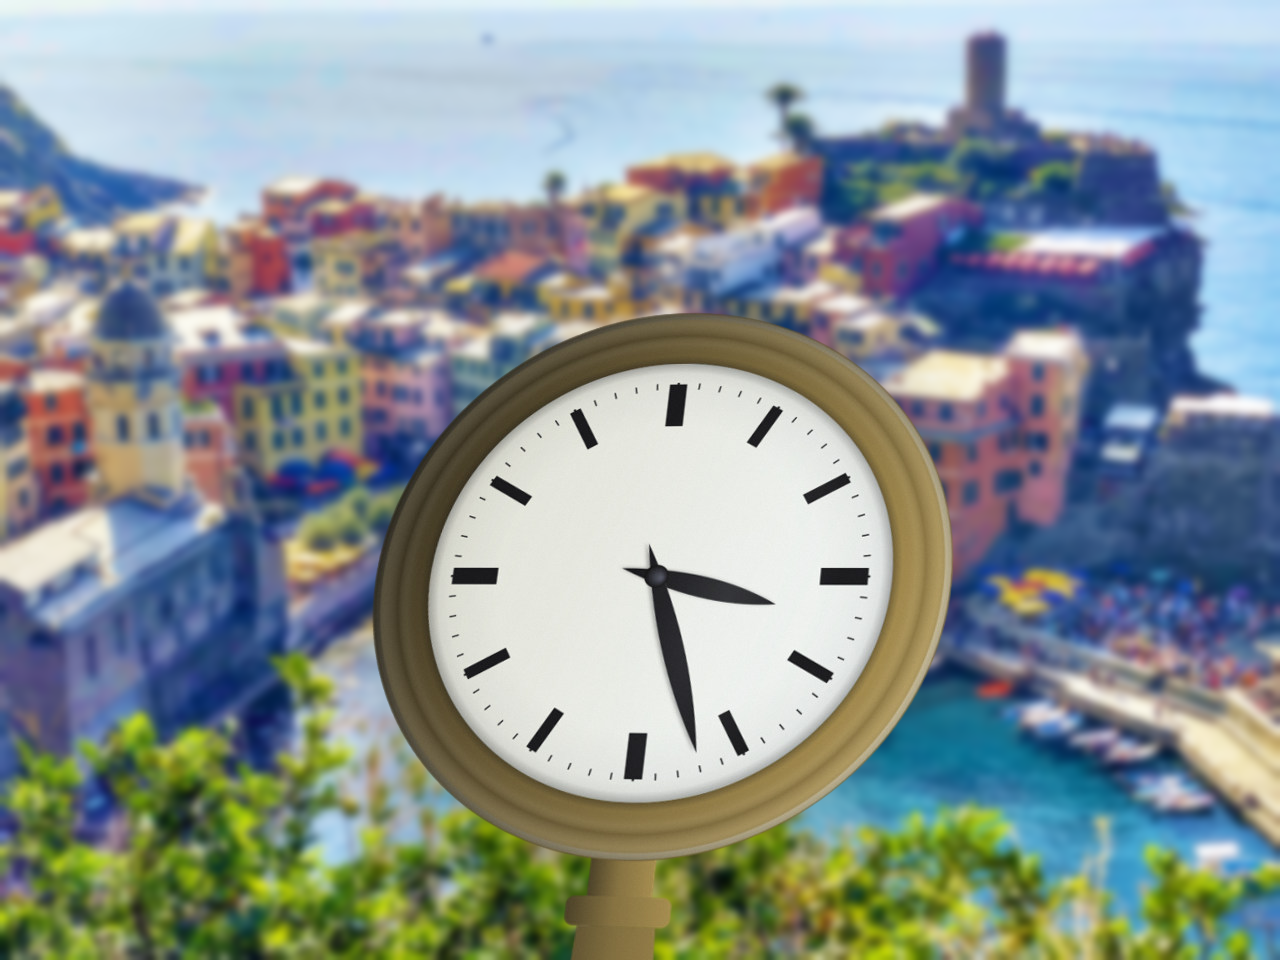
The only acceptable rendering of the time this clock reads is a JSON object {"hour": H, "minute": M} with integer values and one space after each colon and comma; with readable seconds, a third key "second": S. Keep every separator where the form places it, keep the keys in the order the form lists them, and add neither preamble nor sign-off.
{"hour": 3, "minute": 27}
